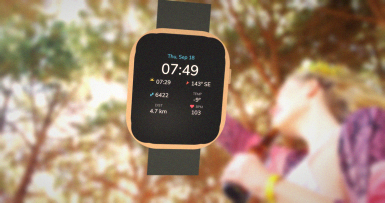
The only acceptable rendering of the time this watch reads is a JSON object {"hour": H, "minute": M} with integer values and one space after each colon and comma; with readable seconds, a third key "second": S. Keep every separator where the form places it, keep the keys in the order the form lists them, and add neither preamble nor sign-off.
{"hour": 7, "minute": 49}
